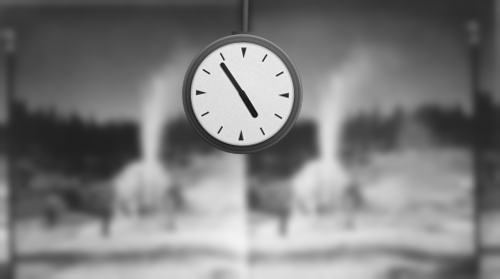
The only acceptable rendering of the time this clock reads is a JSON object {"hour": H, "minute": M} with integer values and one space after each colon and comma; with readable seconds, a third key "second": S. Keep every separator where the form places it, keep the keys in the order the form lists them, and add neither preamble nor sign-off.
{"hour": 4, "minute": 54}
